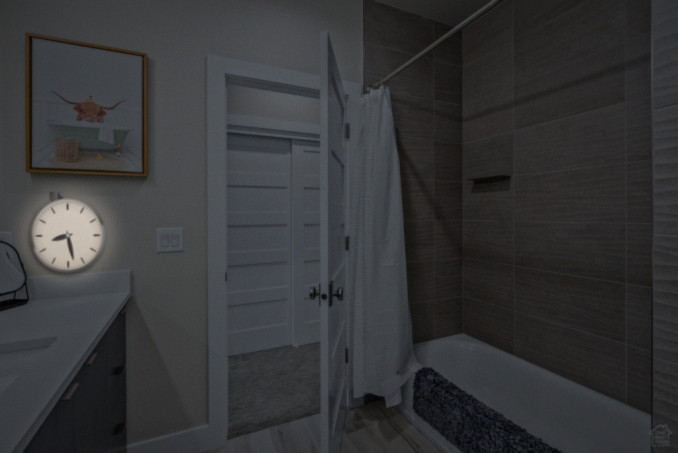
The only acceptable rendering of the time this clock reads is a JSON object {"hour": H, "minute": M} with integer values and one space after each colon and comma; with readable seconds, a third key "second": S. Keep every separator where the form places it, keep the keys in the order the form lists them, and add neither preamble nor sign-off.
{"hour": 8, "minute": 28}
